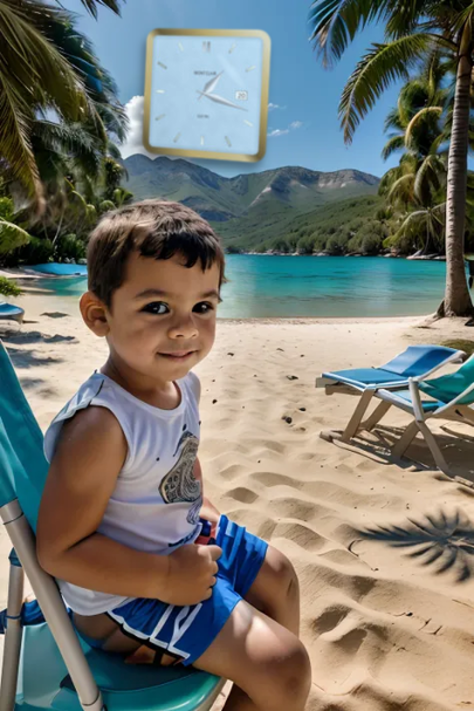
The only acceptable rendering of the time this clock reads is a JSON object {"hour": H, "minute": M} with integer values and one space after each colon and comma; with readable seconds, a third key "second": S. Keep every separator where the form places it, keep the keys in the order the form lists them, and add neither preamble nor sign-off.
{"hour": 1, "minute": 18}
